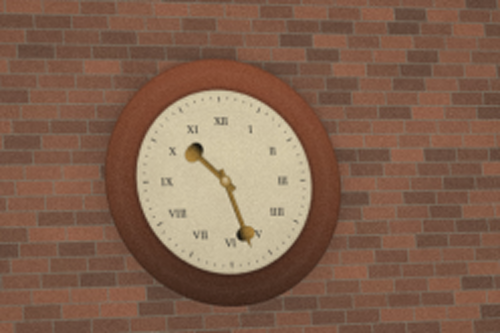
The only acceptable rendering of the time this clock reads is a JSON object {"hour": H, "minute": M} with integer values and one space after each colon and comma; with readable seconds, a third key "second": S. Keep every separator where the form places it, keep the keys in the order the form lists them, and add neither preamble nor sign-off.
{"hour": 10, "minute": 27}
